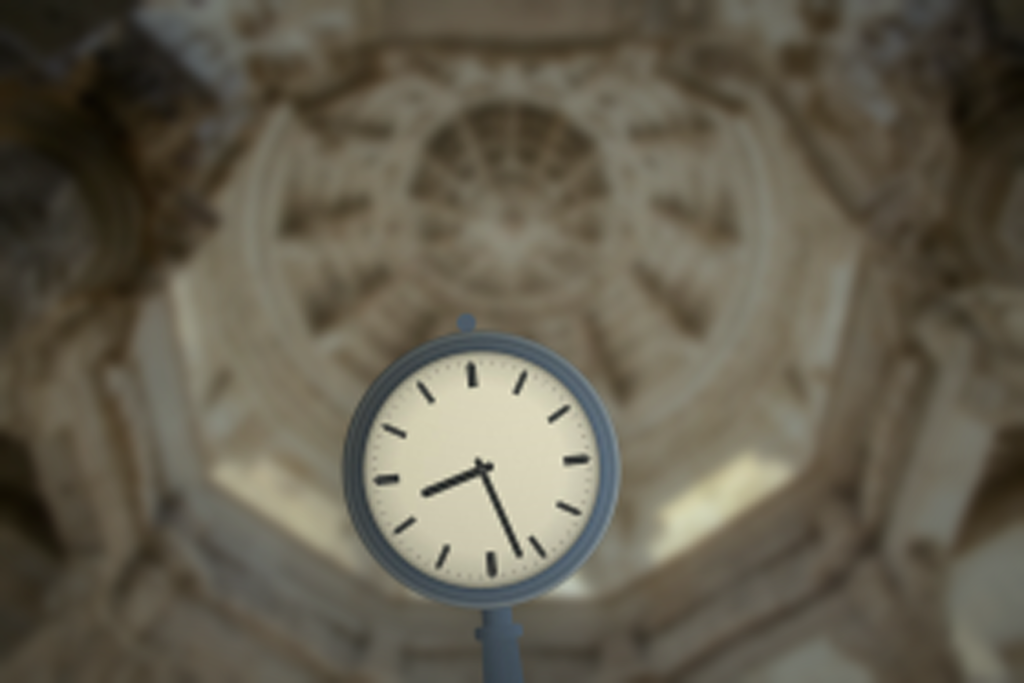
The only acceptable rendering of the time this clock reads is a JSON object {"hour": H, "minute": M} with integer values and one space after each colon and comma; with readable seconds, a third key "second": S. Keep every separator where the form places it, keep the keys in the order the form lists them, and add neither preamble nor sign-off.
{"hour": 8, "minute": 27}
